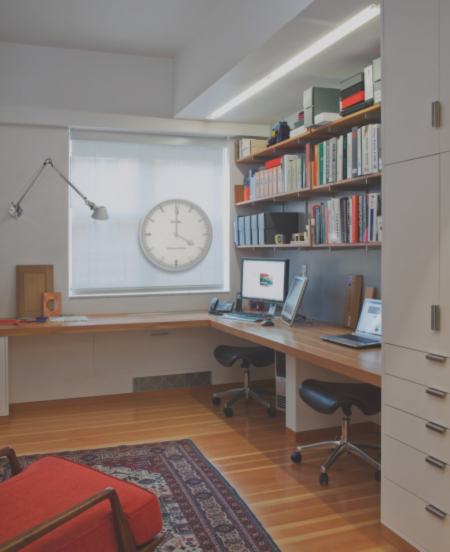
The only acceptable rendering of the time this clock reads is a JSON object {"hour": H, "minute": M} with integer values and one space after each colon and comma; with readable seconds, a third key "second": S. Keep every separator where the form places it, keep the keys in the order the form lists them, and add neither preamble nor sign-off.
{"hour": 4, "minute": 0}
